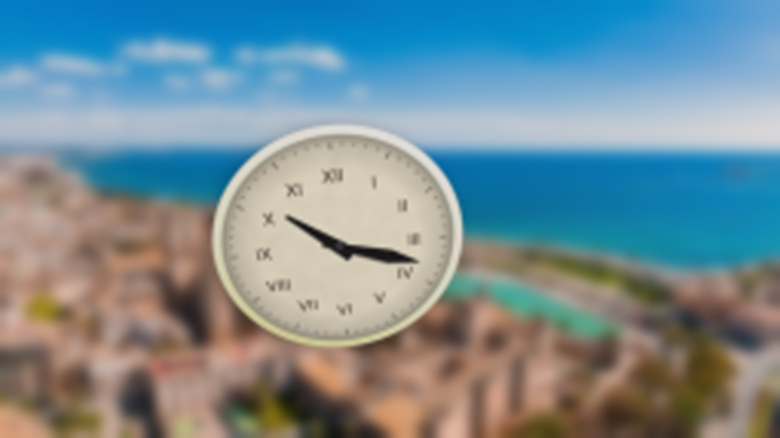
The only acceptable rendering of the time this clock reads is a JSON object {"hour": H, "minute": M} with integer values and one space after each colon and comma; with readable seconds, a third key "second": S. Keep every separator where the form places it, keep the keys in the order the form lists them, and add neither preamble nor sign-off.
{"hour": 10, "minute": 18}
